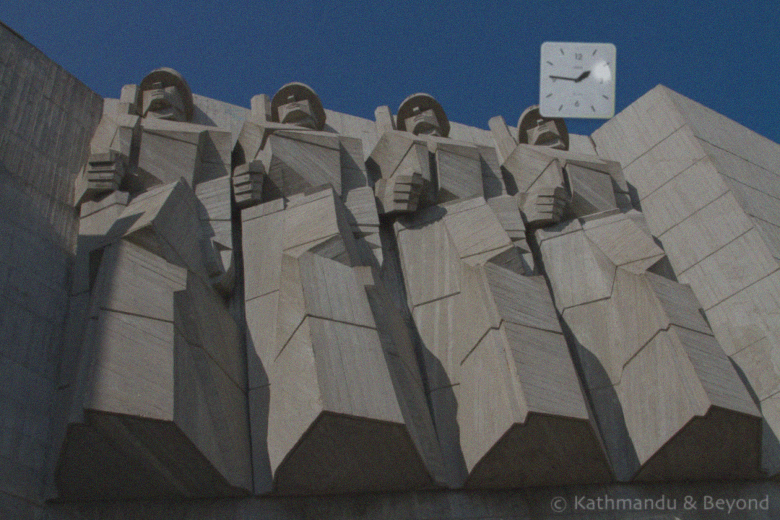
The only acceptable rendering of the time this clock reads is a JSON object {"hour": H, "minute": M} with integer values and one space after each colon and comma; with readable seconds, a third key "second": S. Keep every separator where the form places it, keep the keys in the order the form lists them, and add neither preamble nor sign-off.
{"hour": 1, "minute": 46}
